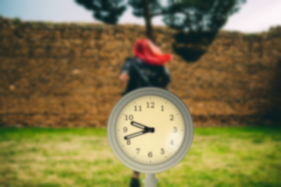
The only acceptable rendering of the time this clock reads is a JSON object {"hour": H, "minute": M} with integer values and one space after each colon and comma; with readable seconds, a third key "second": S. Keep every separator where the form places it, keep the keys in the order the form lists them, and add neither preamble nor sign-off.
{"hour": 9, "minute": 42}
